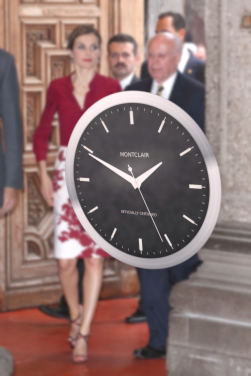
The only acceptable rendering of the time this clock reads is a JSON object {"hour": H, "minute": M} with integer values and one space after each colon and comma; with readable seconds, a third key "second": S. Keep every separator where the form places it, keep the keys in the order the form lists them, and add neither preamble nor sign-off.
{"hour": 1, "minute": 49, "second": 26}
